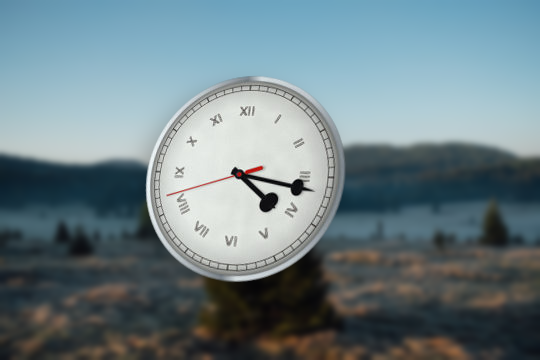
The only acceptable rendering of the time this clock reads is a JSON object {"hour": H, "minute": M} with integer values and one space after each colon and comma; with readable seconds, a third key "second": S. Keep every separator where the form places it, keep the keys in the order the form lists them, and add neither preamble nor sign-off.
{"hour": 4, "minute": 16, "second": 42}
